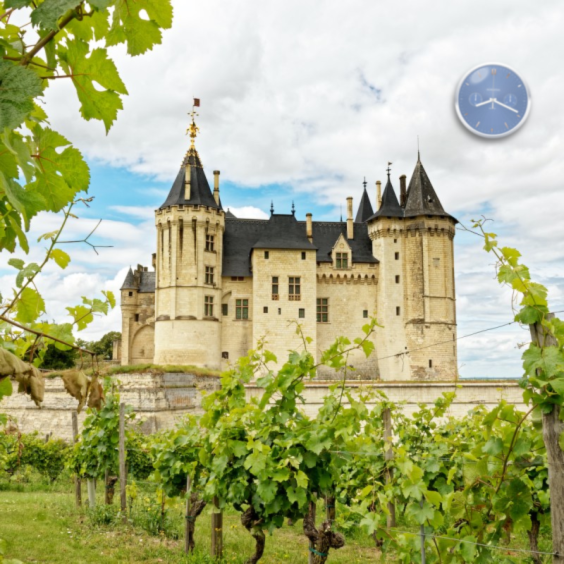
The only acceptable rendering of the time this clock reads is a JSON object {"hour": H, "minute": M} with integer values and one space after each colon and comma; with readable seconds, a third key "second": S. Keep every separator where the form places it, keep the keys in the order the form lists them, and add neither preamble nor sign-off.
{"hour": 8, "minute": 19}
